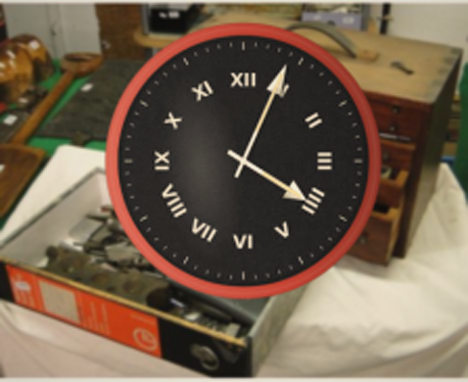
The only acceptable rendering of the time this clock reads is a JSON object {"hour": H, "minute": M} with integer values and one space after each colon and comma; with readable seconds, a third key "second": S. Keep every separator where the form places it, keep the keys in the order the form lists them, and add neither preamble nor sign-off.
{"hour": 4, "minute": 4}
